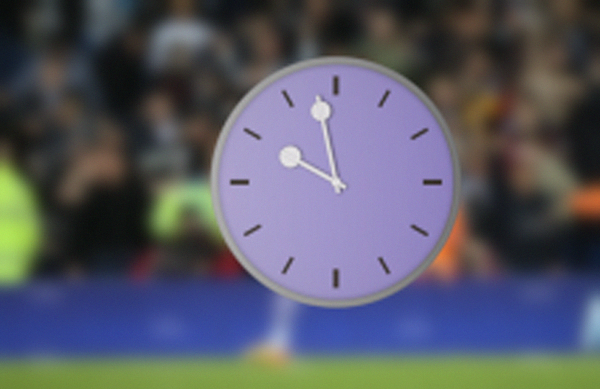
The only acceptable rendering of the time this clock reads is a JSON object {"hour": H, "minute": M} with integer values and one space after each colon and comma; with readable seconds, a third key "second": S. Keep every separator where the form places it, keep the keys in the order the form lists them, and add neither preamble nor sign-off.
{"hour": 9, "minute": 58}
